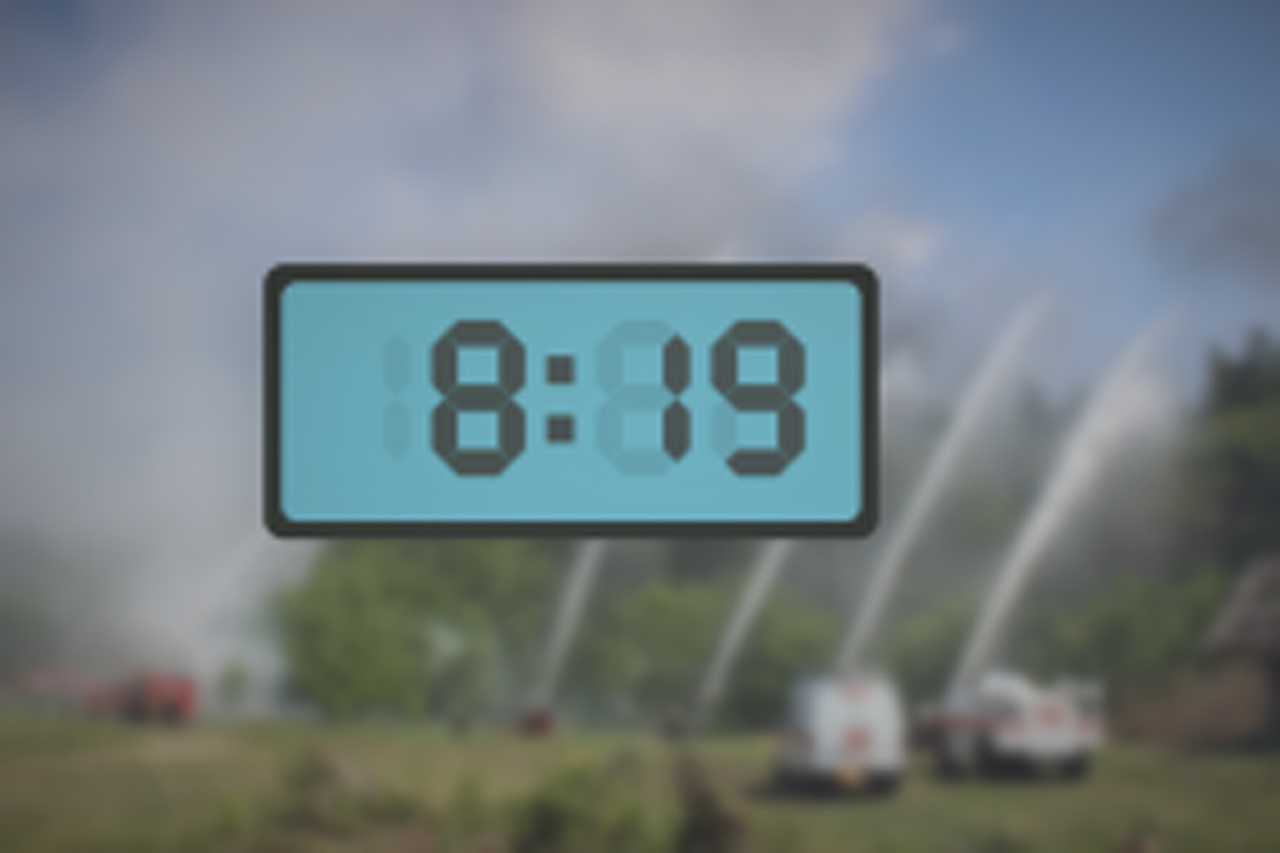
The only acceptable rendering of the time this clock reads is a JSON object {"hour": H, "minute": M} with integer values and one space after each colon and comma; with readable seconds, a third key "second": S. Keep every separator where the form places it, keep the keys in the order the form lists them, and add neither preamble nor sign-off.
{"hour": 8, "minute": 19}
